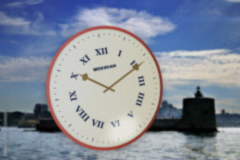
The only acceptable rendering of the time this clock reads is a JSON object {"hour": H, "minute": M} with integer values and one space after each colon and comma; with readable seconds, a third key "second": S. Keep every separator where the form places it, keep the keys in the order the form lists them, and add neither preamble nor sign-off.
{"hour": 10, "minute": 11}
